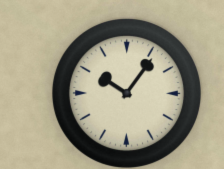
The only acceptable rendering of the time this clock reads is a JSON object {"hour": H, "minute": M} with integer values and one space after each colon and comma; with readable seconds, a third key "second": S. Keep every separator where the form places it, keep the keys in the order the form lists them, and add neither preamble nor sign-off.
{"hour": 10, "minute": 6}
